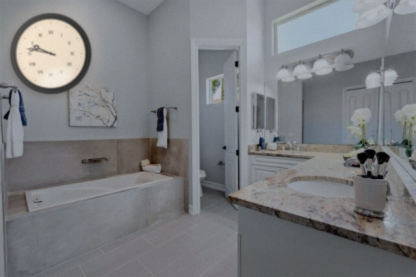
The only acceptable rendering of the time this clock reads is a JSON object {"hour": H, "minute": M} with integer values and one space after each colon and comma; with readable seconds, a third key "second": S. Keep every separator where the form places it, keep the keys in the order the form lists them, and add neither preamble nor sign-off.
{"hour": 9, "minute": 47}
